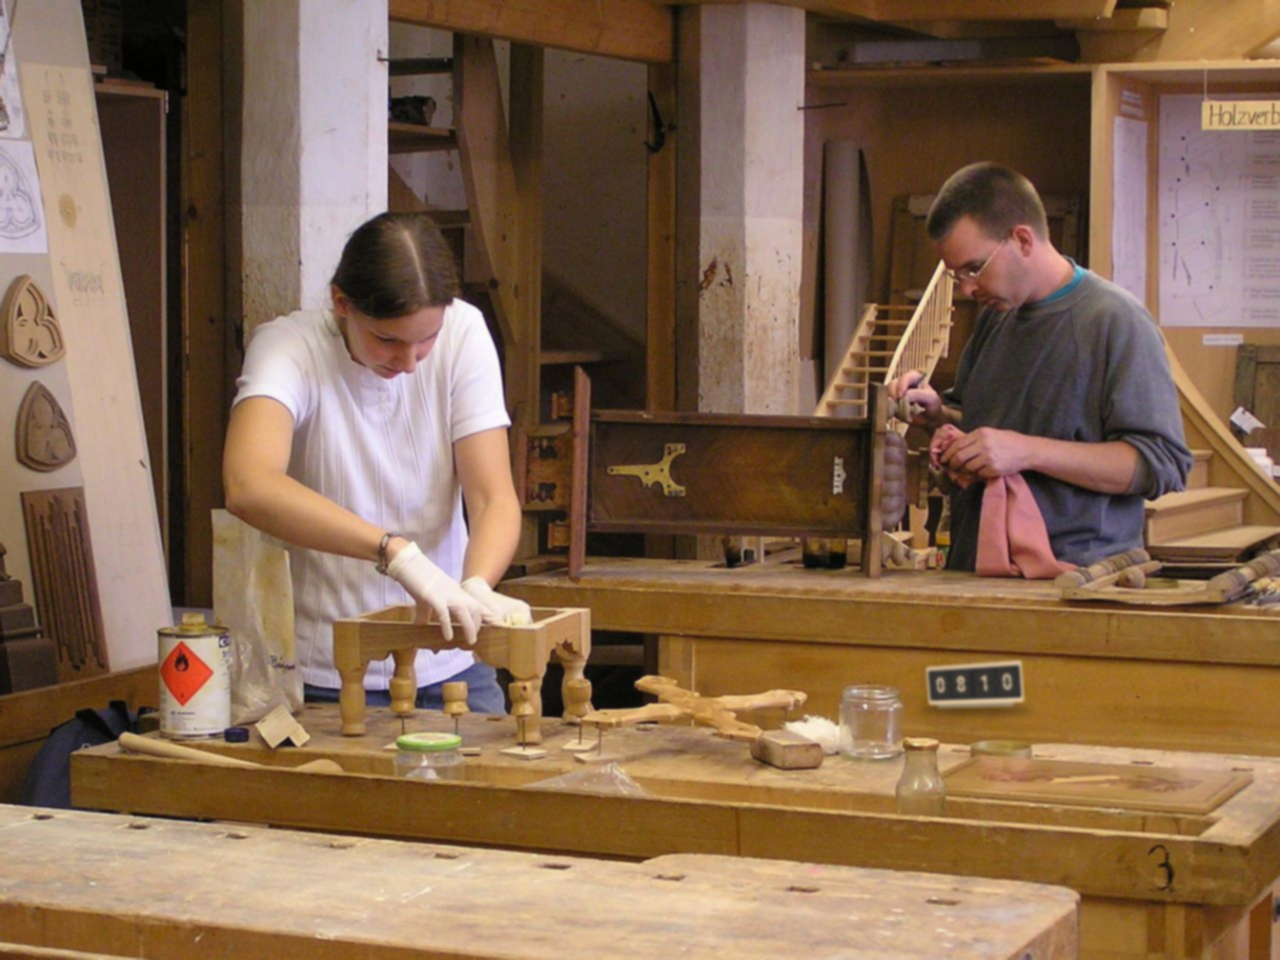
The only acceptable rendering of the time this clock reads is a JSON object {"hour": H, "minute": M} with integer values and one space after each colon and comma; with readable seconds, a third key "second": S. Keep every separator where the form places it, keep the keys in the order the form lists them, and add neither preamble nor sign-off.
{"hour": 8, "minute": 10}
